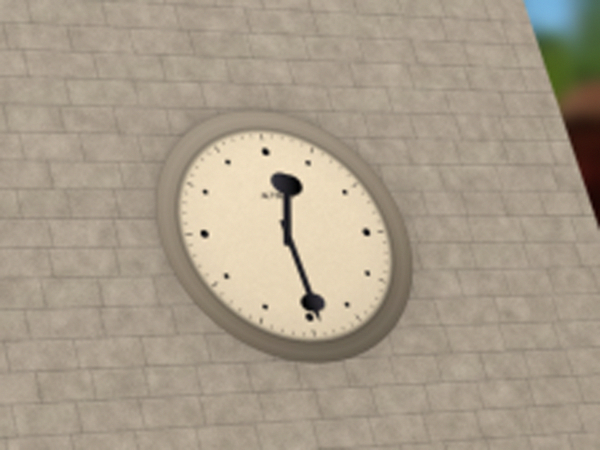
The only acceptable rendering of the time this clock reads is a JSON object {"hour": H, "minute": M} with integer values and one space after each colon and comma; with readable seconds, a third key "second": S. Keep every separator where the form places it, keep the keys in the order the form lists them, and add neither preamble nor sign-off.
{"hour": 12, "minute": 29}
